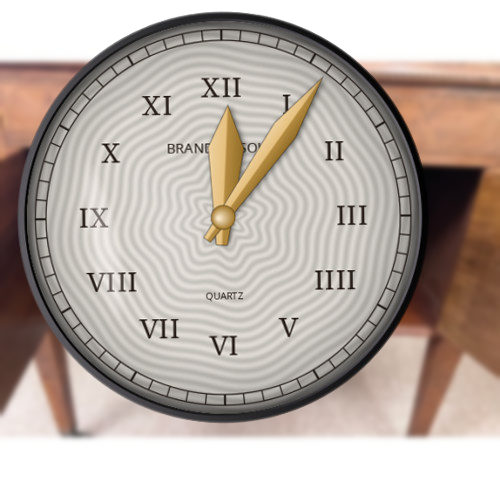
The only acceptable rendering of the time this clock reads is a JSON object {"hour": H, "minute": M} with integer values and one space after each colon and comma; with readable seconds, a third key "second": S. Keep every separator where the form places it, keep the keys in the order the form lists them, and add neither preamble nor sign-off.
{"hour": 12, "minute": 6}
